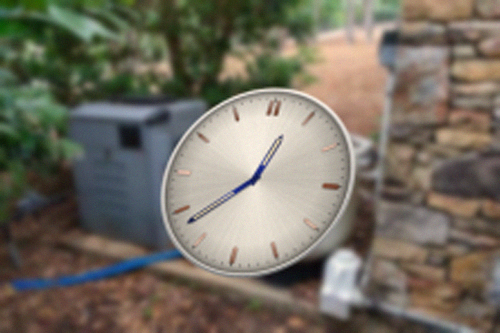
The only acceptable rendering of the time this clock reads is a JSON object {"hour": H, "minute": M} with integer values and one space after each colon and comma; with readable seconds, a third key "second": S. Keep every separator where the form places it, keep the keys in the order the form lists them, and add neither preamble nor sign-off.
{"hour": 12, "minute": 38}
